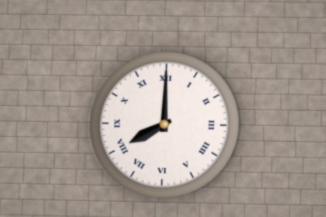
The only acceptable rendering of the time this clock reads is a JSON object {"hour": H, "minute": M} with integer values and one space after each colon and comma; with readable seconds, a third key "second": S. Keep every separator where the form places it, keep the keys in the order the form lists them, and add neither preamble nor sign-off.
{"hour": 8, "minute": 0}
